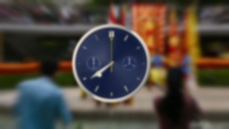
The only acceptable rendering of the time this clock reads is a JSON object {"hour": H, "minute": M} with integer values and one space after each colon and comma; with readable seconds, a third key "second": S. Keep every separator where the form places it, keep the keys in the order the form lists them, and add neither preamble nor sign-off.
{"hour": 7, "minute": 39}
